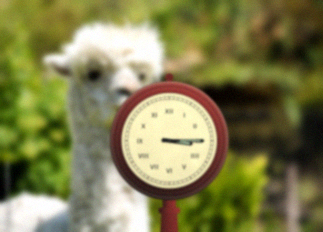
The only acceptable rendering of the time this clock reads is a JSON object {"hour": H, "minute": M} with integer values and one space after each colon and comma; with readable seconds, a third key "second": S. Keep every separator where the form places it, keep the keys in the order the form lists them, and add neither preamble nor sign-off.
{"hour": 3, "minute": 15}
